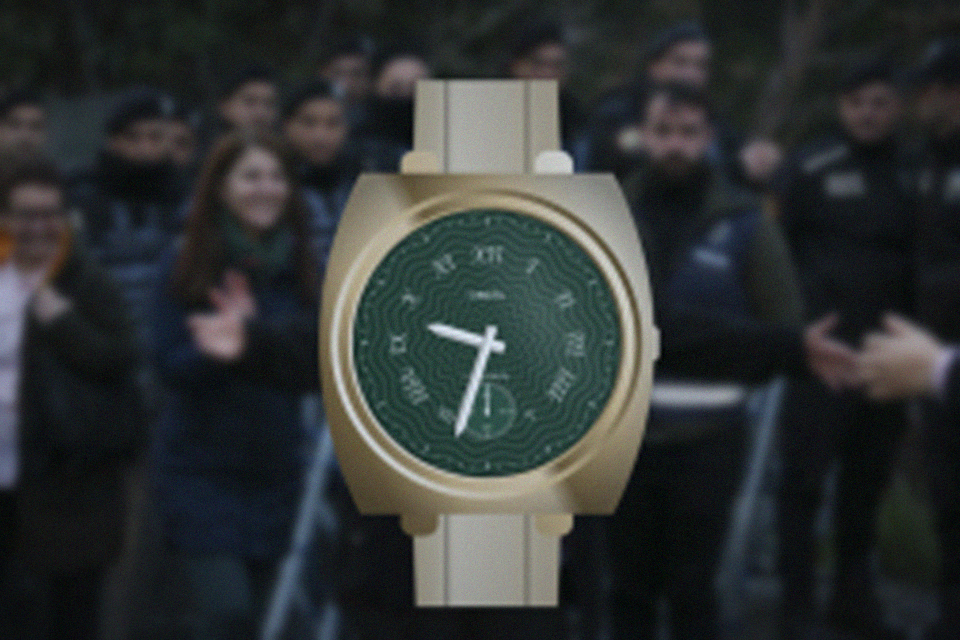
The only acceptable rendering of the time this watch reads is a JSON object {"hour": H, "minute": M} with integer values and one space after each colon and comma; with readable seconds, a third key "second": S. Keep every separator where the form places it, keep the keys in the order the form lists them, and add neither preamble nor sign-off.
{"hour": 9, "minute": 33}
